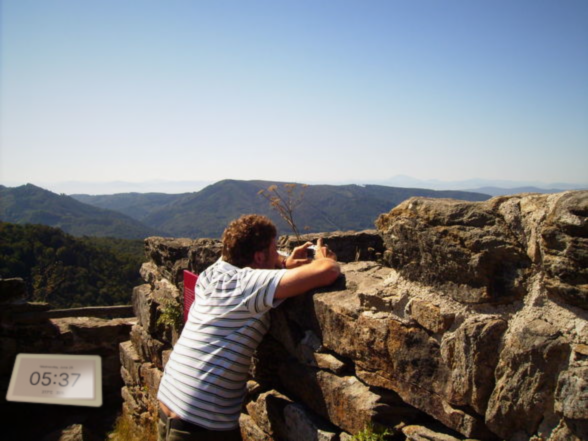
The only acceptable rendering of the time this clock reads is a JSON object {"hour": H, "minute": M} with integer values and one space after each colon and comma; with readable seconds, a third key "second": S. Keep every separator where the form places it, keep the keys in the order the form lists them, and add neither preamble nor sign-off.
{"hour": 5, "minute": 37}
